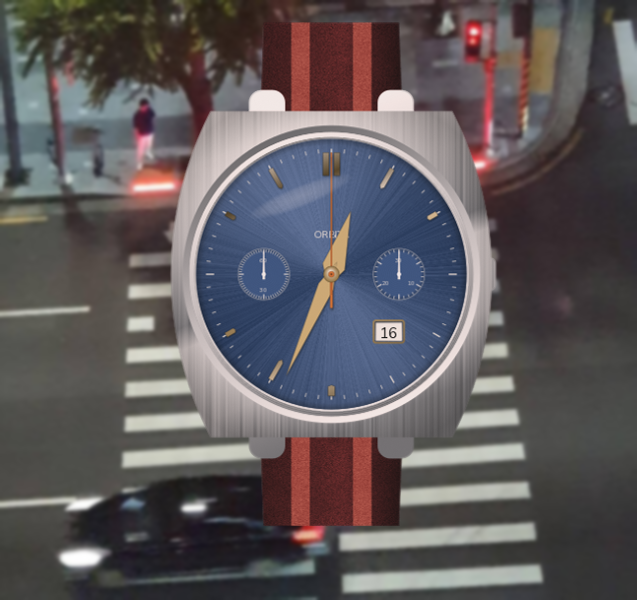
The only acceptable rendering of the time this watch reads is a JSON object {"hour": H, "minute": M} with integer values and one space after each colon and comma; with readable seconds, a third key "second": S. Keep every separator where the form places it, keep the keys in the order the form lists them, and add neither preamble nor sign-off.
{"hour": 12, "minute": 34}
